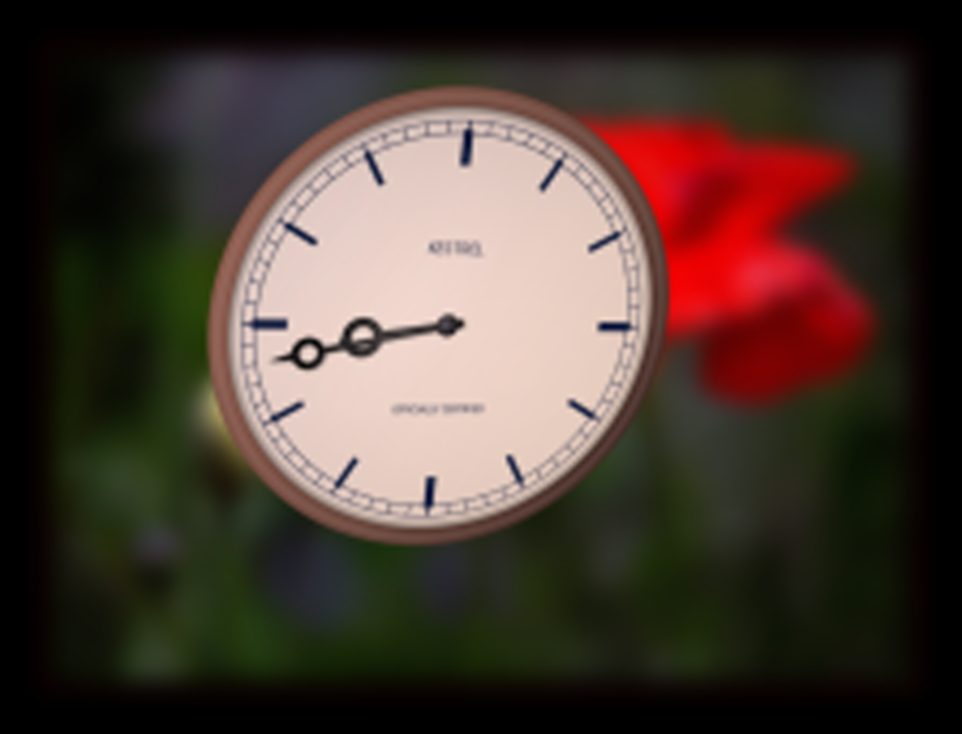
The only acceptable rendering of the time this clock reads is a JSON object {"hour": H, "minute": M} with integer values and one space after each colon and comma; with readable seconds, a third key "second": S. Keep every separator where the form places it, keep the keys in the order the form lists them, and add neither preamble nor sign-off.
{"hour": 8, "minute": 43}
